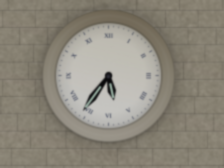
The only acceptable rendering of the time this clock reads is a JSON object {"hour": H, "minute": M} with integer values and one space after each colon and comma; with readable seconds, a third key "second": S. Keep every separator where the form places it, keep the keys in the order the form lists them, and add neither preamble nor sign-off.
{"hour": 5, "minute": 36}
